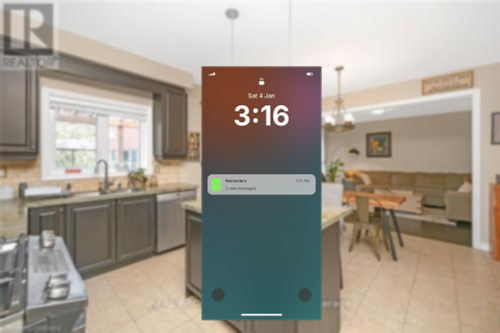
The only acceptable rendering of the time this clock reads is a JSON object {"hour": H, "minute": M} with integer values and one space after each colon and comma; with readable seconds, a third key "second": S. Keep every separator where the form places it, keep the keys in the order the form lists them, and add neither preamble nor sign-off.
{"hour": 3, "minute": 16}
